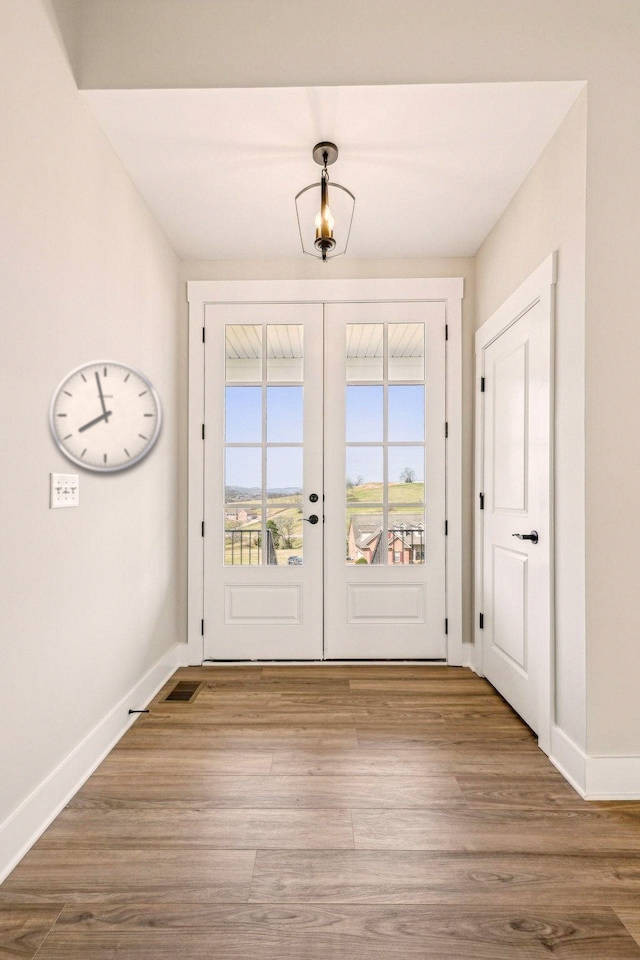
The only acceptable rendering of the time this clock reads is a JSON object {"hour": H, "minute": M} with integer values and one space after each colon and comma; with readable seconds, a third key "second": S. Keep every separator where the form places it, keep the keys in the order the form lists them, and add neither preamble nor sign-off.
{"hour": 7, "minute": 58}
